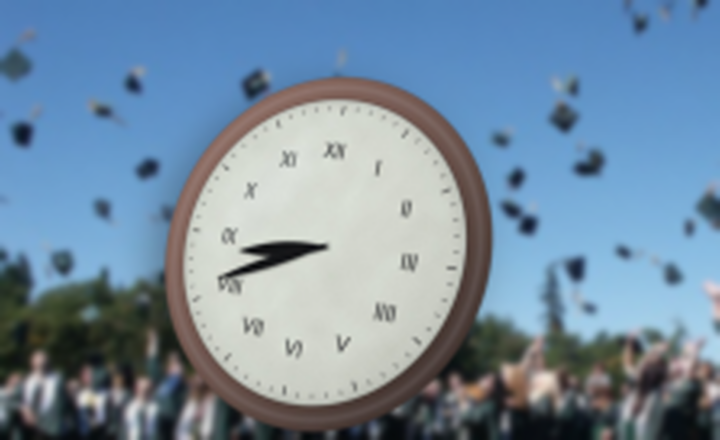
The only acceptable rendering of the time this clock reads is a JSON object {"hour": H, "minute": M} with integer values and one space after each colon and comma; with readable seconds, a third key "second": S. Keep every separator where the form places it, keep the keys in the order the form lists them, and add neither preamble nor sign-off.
{"hour": 8, "minute": 41}
